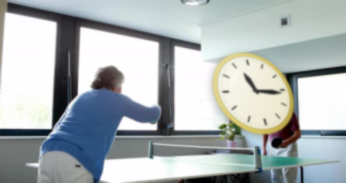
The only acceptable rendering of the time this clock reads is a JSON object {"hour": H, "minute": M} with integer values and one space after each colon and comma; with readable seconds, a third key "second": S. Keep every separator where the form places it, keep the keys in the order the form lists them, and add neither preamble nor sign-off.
{"hour": 11, "minute": 16}
